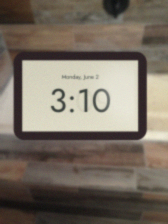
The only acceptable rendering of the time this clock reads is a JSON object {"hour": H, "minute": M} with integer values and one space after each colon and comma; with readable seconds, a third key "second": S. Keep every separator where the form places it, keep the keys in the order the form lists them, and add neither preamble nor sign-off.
{"hour": 3, "minute": 10}
